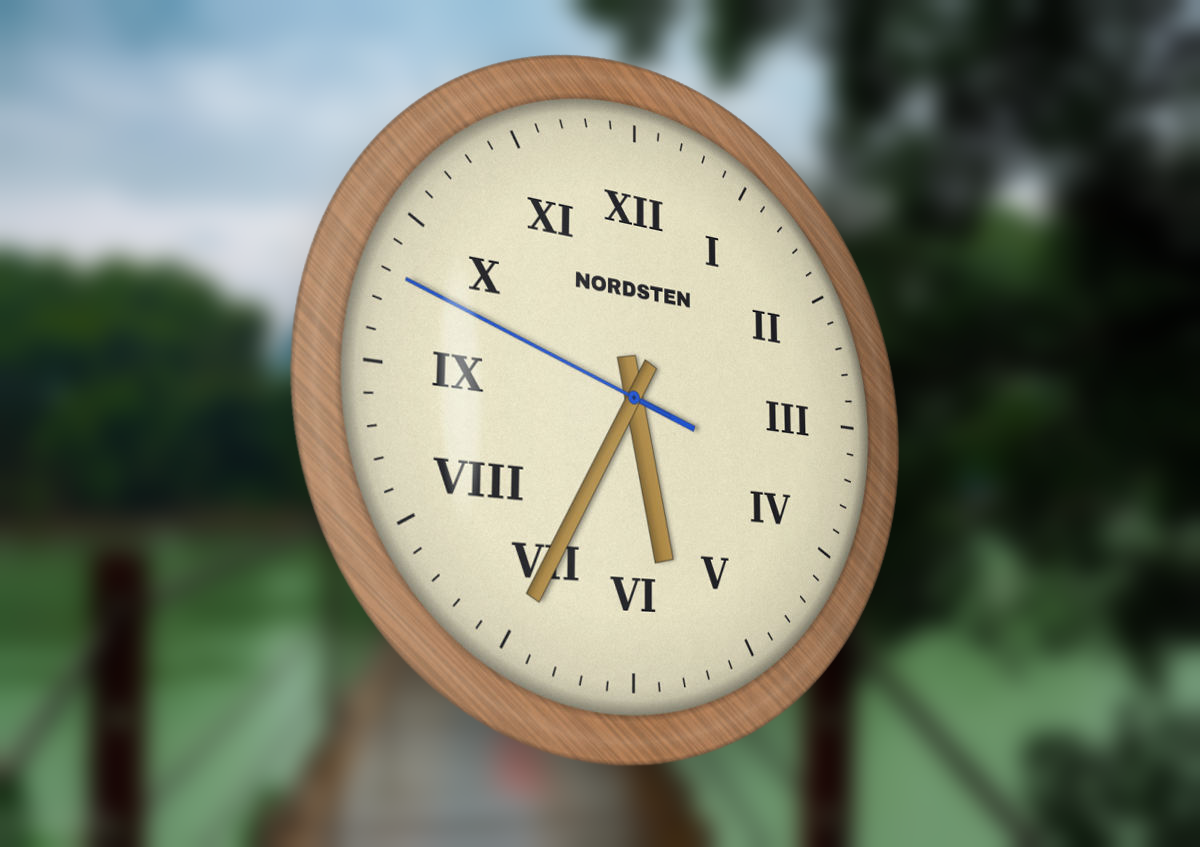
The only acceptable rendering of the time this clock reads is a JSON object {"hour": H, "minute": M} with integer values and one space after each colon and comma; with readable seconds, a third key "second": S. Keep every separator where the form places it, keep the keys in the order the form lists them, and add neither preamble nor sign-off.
{"hour": 5, "minute": 34, "second": 48}
